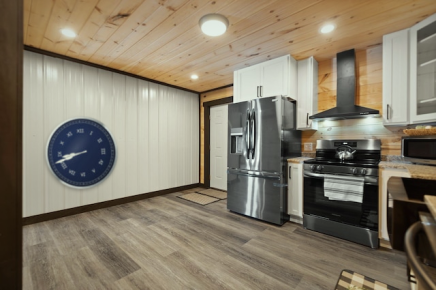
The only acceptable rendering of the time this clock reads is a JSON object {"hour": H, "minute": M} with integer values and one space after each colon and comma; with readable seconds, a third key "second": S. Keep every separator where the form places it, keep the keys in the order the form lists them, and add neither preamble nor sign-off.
{"hour": 8, "minute": 42}
